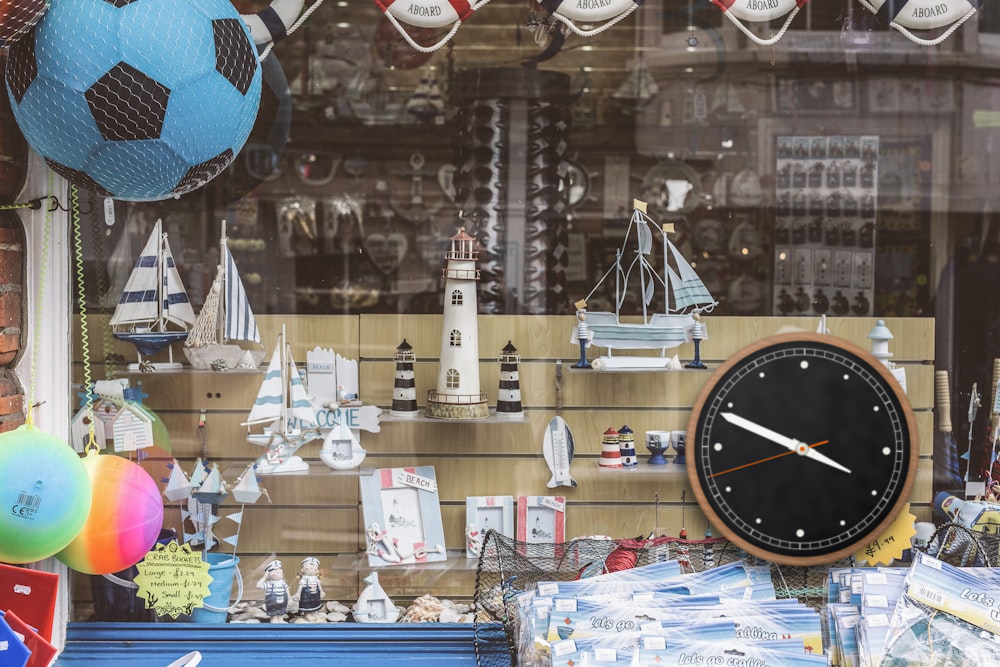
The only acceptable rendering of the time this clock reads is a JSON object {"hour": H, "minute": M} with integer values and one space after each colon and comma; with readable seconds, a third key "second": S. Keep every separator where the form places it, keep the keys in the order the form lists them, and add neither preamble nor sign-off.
{"hour": 3, "minute": 48, "second": 42}
